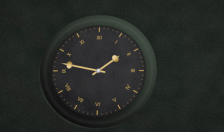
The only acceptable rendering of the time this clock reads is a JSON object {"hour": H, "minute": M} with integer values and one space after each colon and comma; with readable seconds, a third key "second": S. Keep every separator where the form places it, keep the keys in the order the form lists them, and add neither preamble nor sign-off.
{"hour": 1, "minute": 47}
